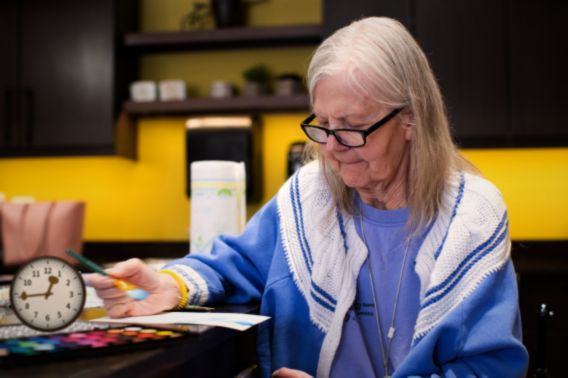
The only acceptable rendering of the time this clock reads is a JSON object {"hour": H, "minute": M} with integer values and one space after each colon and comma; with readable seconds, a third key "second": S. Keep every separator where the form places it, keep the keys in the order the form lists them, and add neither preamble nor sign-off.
{"hour": 12, "minute": 44}
